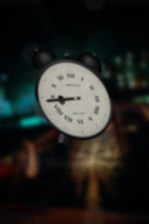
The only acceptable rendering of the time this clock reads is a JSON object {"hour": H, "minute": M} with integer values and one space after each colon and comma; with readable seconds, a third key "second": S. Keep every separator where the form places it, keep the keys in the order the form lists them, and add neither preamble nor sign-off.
{"hour": 8, "minute": 44}
